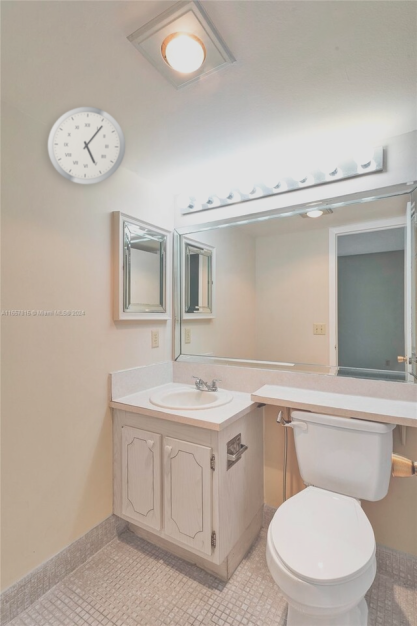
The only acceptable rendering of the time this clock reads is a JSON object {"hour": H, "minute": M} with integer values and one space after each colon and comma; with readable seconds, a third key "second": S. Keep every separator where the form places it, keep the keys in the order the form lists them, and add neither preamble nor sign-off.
{"hour": 5, "minute": 6}
